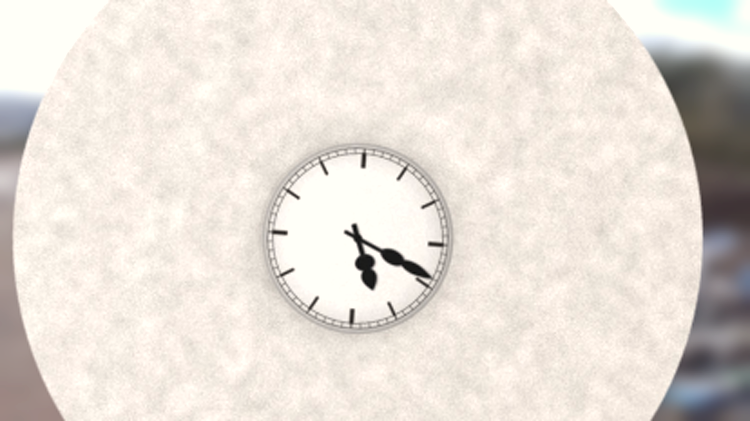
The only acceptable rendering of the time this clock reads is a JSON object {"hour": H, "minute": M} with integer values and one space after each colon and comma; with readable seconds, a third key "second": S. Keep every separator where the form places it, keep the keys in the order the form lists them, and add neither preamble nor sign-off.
{"hour": 5, "minute": 19}
